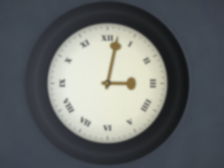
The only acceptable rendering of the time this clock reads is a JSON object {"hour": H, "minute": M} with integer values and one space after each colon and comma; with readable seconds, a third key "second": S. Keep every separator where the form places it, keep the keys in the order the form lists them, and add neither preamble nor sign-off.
{"hour": 3, "minute": 2}
